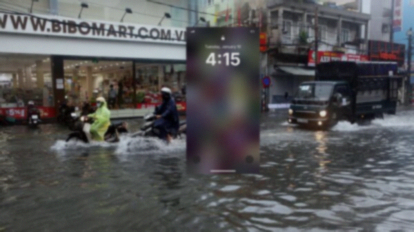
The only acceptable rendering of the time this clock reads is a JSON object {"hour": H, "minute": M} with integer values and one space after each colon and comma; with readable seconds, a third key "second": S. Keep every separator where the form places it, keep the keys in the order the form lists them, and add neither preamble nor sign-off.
{"hour": 4, "minute": 15}
